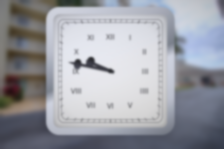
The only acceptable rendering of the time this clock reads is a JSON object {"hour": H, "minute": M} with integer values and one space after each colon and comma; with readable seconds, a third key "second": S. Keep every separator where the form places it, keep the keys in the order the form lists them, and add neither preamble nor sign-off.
{"hour": 9, "minute": 47}
